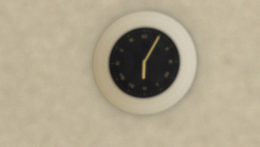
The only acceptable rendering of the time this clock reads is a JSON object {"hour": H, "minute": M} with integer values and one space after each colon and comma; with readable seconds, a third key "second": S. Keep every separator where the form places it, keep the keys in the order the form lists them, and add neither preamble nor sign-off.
{"hour": 6, "minute": 5}
